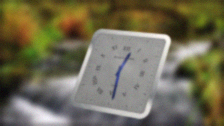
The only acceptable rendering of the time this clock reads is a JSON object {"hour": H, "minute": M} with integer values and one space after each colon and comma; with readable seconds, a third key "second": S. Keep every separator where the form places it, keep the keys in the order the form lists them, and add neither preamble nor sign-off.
{"hour": 12, "minute": 29}
